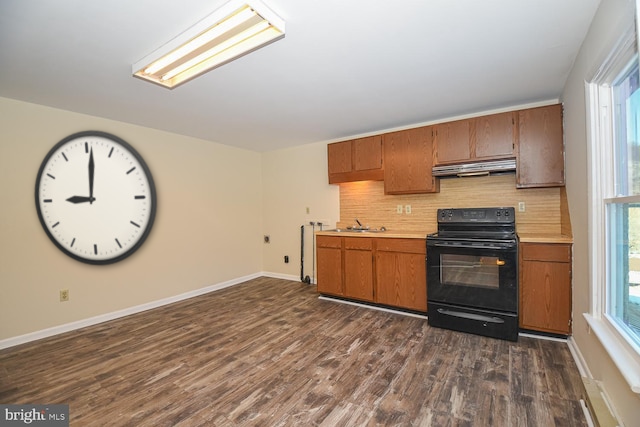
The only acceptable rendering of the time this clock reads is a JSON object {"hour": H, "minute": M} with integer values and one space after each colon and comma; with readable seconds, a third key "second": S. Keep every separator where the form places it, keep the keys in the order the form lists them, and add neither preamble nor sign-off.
{"hour": 9, "minute": 1}
